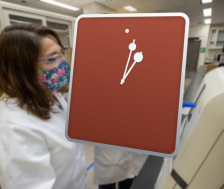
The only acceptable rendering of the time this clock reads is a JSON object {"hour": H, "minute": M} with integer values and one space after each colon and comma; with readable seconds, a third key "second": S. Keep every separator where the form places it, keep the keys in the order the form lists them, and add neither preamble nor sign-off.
{"hour": 1, "minute": 2}
